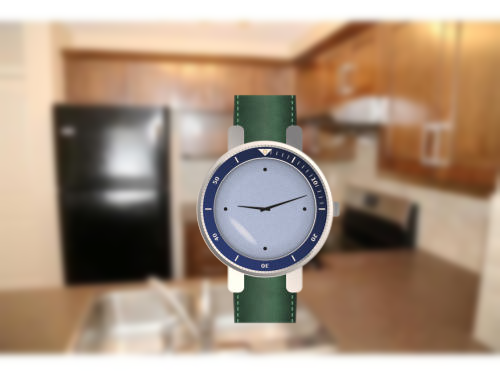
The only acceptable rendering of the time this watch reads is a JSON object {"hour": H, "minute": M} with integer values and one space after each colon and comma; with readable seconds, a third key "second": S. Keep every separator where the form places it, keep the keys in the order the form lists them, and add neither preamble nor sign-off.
{"hour": 9, "minute": 12}
